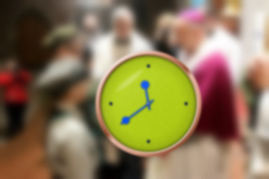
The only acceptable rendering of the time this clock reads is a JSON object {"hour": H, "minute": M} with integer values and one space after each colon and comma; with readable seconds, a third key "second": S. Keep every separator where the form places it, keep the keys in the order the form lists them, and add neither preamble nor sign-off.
{"hour": 11, "minute": 39}
